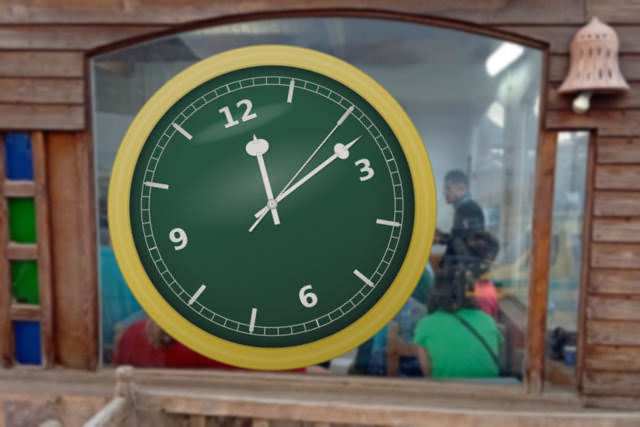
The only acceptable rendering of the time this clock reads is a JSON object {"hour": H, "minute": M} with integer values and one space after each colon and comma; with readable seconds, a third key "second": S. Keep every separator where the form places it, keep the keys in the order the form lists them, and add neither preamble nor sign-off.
{"hour": 12, "minute": 12, "second": 10}
